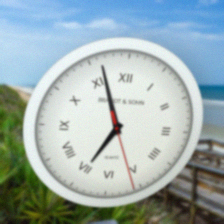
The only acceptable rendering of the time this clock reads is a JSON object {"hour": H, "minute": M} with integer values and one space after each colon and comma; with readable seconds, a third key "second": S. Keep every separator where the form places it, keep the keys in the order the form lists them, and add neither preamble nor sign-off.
{"hour": 6, "minute": 56, "second": 26}
